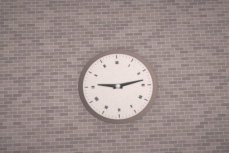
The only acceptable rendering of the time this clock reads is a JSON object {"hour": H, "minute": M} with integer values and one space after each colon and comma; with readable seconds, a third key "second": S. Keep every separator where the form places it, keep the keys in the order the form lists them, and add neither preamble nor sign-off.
{"hour": 9, "minute": 13}
